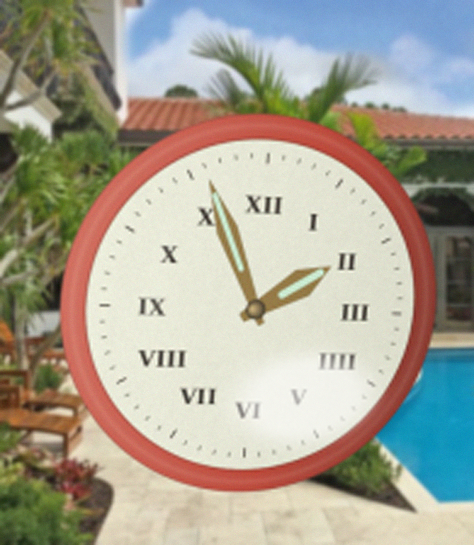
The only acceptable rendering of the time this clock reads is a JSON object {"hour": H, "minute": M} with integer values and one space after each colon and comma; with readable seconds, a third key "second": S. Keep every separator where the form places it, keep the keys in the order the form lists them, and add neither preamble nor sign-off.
{"hour": 1, "minute": 56}
